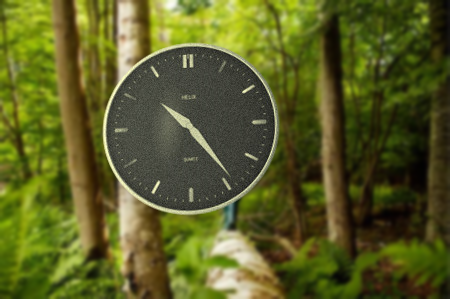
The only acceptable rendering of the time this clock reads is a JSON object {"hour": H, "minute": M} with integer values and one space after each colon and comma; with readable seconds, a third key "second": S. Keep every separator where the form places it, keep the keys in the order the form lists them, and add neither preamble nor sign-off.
{"hour": 10, "minute": 24}
